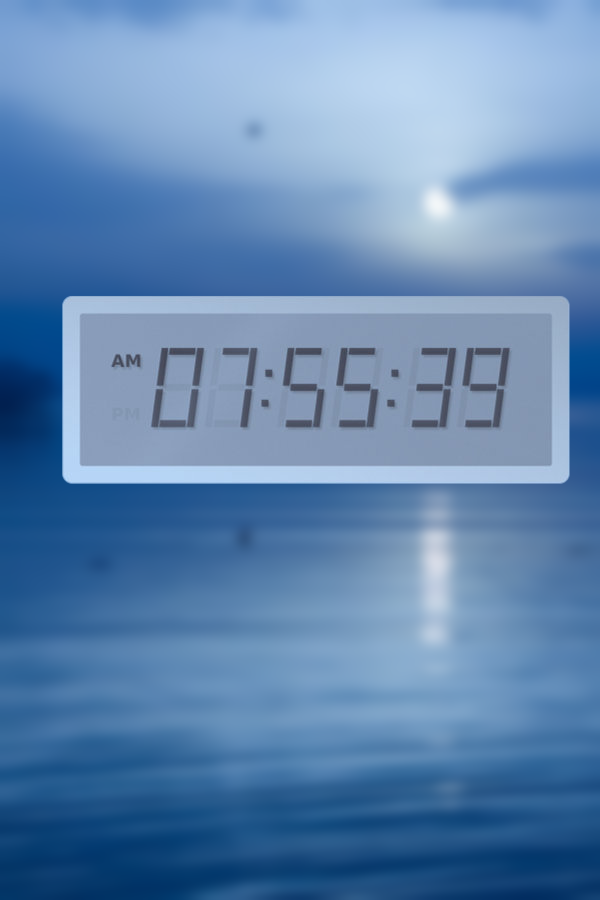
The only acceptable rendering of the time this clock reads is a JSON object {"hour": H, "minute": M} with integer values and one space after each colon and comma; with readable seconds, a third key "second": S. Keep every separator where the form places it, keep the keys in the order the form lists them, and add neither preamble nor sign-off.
{"hour": 7, "minute": 55, "second": 39}
